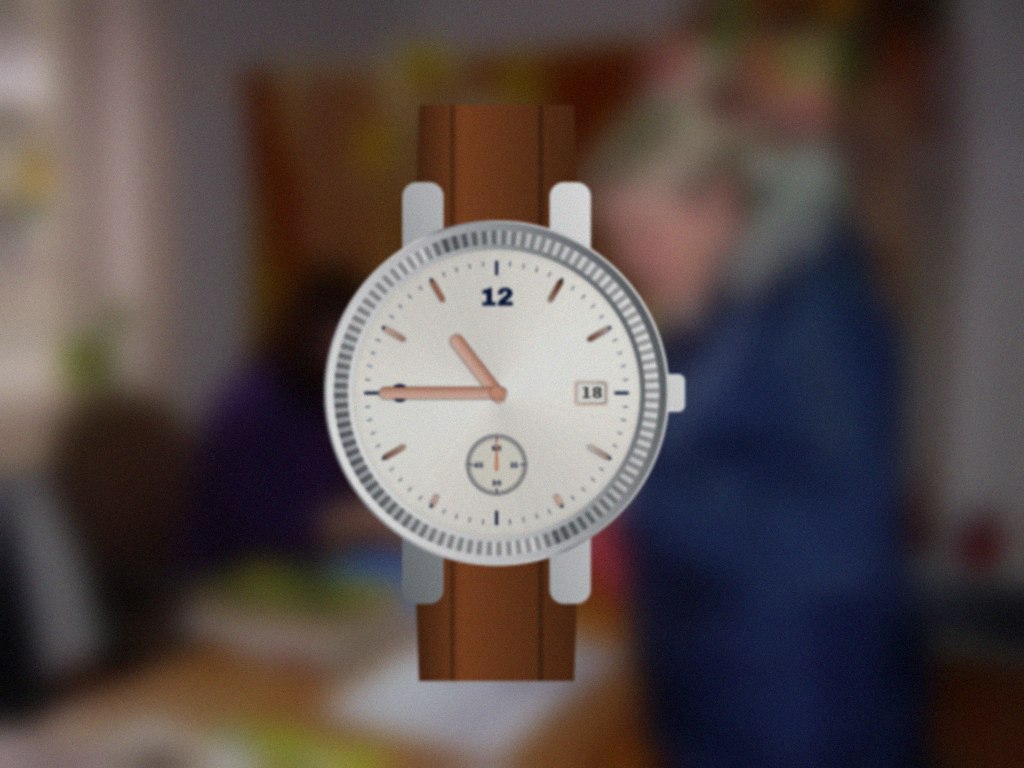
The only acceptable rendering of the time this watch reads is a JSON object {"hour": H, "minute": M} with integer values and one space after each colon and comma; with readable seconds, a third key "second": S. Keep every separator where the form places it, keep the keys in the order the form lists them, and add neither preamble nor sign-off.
{"hour": 10, "minute": 45}
